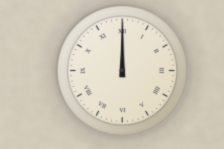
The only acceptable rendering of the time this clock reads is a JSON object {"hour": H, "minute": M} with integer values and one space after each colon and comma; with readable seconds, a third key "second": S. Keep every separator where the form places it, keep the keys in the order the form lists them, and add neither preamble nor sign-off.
{"hour": 12, "minute": 0}
